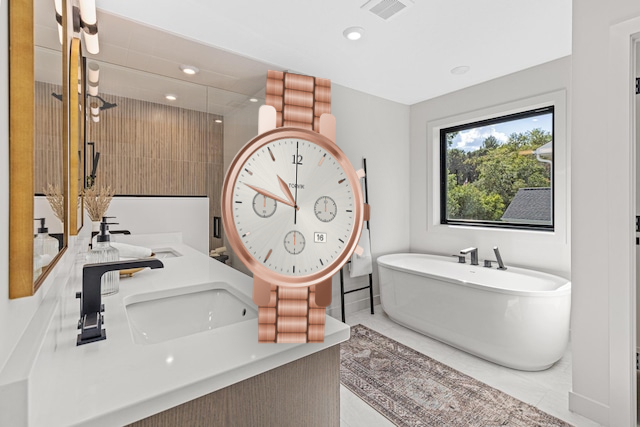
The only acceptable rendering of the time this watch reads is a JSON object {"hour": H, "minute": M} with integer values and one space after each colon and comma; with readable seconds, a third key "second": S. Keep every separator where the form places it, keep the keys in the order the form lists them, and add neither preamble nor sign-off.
{"hour": 10, "minute": 48}
